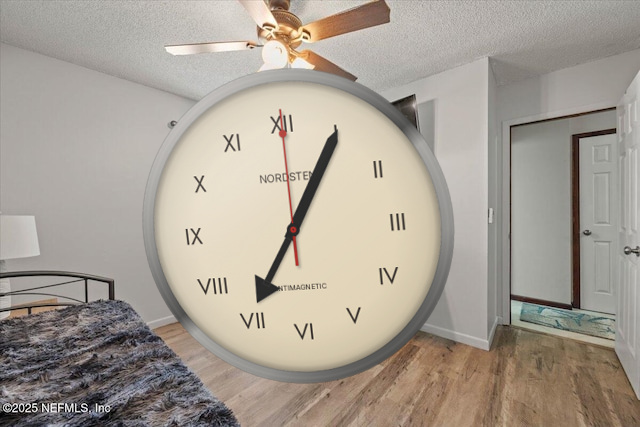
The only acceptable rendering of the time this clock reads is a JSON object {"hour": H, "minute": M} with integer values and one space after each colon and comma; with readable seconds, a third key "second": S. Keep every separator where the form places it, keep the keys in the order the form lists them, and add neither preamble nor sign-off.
{"hour": 7, "minute": 5, "second": 0}
